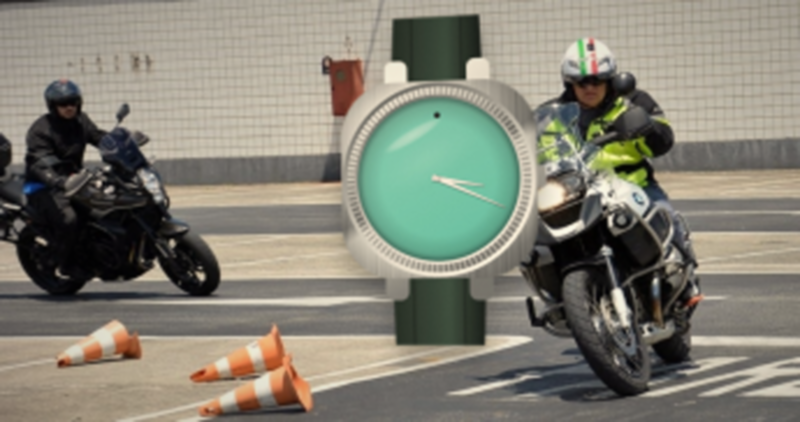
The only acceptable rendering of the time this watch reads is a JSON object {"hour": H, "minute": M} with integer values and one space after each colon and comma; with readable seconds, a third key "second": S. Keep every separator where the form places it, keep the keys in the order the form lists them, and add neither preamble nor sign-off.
{"hour": 3, "minute": 19}
